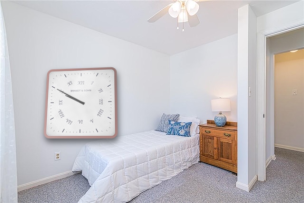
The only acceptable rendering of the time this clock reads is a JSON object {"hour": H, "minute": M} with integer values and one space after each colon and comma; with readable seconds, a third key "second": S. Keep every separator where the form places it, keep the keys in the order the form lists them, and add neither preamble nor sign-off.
{"hour": 9, "minute": 50}
